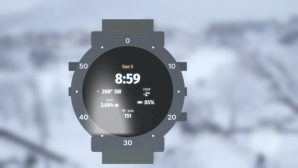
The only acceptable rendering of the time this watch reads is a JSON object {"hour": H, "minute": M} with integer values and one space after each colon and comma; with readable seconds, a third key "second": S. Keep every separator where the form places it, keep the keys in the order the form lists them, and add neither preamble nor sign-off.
{"hour": 8, "minute": 59}
